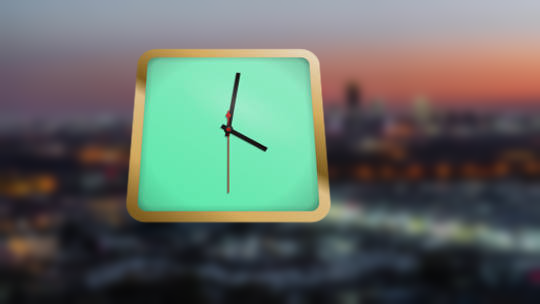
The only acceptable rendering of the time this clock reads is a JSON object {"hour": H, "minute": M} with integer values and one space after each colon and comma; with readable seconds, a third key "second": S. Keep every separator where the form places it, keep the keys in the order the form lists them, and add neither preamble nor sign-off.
{"hour": 4, "minute": 1, "second": 30}
